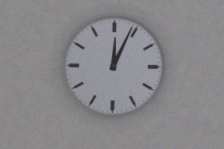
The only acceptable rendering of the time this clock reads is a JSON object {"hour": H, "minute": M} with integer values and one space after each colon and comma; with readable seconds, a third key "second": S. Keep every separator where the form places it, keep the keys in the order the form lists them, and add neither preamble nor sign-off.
{"hour": 12, "minute": 4}
